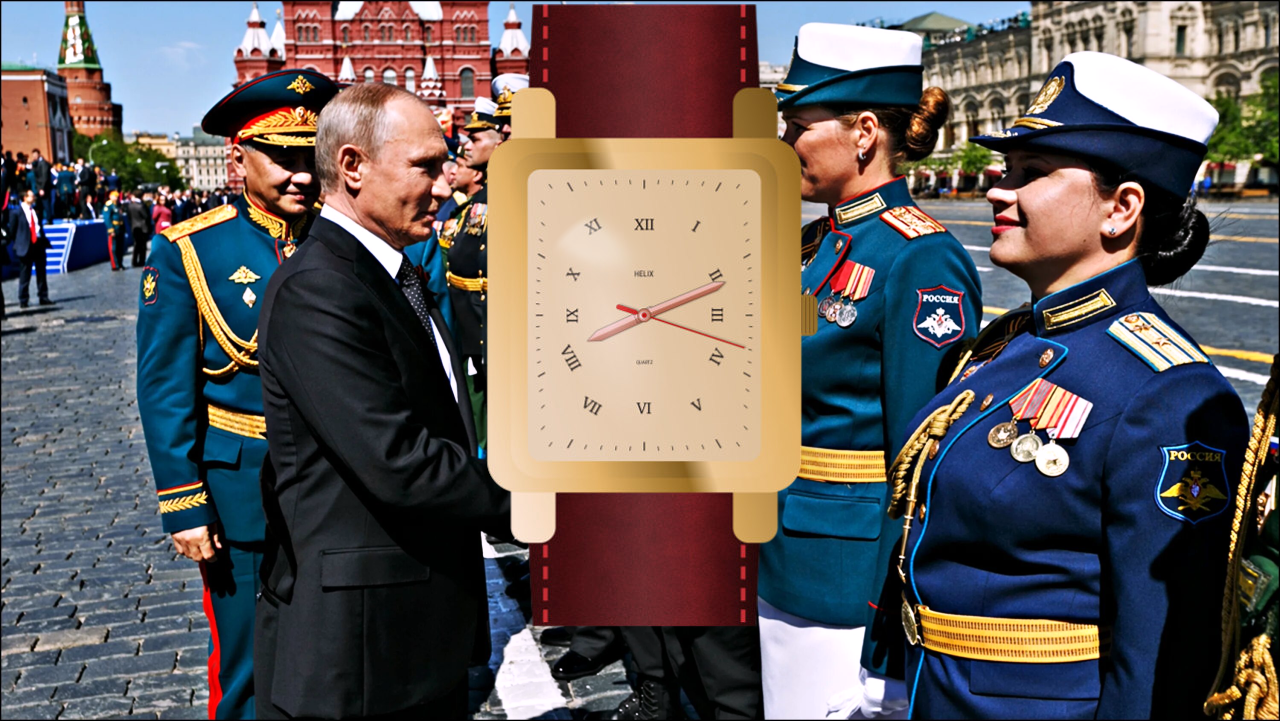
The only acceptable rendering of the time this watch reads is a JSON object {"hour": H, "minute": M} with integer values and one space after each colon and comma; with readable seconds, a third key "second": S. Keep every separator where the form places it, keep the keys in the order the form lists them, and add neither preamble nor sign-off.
{"hour": 8, "minute": 11, "second": 18}
